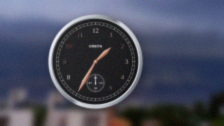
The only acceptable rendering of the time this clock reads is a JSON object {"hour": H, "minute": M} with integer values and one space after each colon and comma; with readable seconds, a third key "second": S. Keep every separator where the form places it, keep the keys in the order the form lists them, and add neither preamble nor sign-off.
{"hour": 1, "minute": 35}
